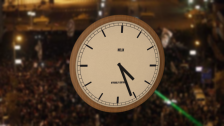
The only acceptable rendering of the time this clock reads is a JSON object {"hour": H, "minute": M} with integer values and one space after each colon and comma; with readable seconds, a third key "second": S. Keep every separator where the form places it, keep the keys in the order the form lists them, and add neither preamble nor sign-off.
{"hour": 4, "minute": 26}
